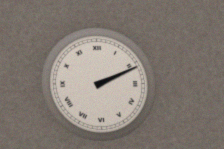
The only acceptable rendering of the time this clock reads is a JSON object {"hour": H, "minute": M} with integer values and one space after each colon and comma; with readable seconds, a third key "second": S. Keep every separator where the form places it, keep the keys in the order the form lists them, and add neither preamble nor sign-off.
{"hour": 2, "minute": 11}
